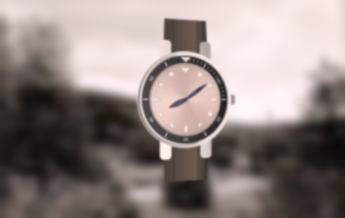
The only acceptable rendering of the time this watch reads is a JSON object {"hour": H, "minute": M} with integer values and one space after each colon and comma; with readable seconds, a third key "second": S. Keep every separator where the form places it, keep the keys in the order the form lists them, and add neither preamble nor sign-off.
{"hour": 8, "minute": 9}
